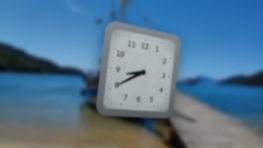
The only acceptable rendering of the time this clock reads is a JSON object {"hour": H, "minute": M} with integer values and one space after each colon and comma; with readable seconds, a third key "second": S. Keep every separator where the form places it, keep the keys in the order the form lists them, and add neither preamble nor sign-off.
{"hour": 8, "minute": 40}
